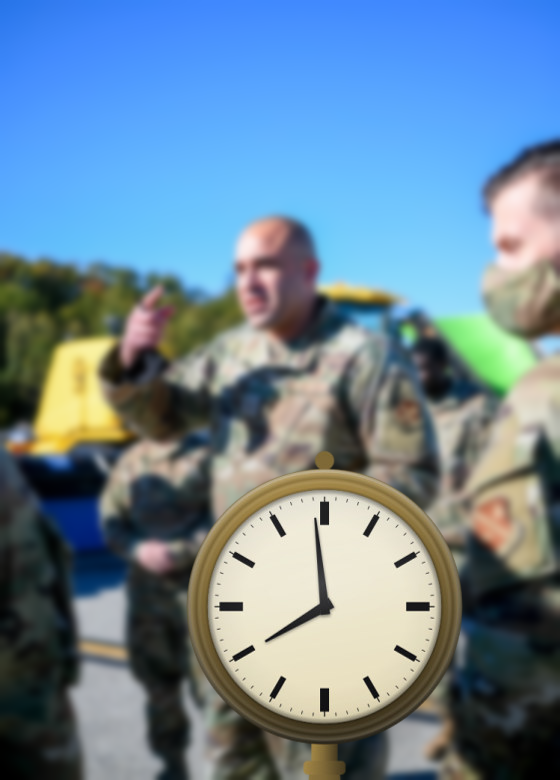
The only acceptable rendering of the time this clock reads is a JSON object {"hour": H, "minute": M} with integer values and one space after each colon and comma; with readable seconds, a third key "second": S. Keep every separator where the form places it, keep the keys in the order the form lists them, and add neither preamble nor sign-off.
{"hour": 7, "minute": 59}
